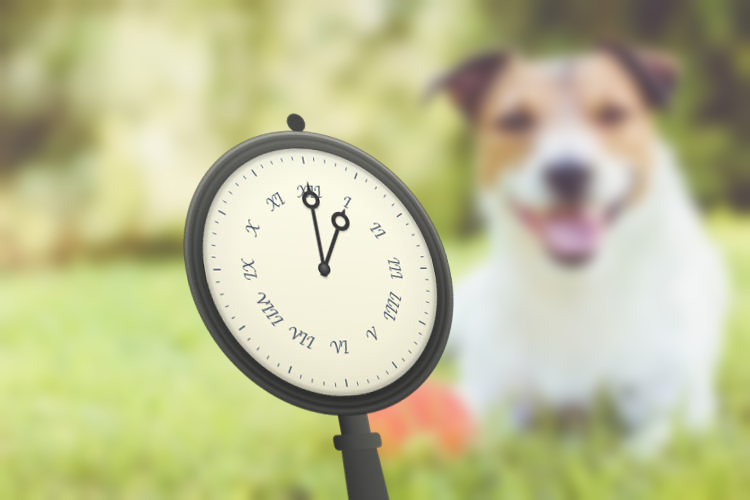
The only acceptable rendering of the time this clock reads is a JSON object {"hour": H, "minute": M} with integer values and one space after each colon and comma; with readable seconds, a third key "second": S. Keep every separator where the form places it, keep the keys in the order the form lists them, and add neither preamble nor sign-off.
{"hour": 1, "minute": 0}
